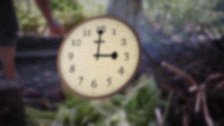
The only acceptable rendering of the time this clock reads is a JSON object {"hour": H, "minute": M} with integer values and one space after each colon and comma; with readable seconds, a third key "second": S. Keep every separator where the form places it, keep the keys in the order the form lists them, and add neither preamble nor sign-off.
{"hour": 3, "minute": 0}
